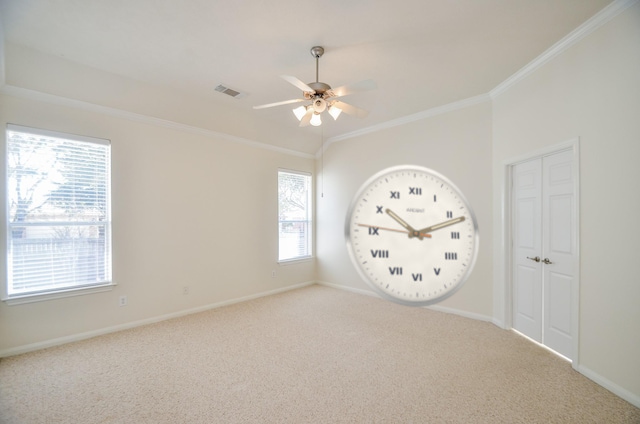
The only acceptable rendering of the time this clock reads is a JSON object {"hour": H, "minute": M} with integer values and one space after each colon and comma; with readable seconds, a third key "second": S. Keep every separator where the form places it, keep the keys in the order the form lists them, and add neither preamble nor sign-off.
{"hour": 10, "minute": 11, "second": 46}
